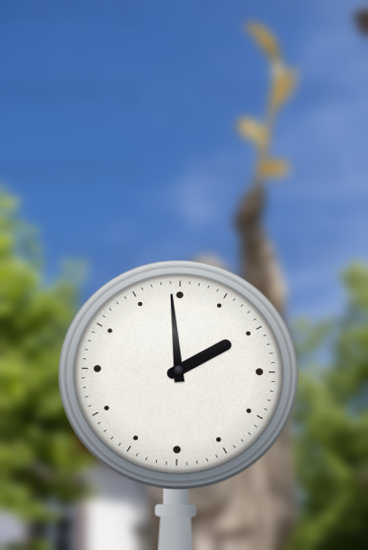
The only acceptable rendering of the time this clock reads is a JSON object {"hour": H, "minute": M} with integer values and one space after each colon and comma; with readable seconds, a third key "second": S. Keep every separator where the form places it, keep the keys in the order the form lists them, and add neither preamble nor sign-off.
{"hour": 1, "minute": 59}
